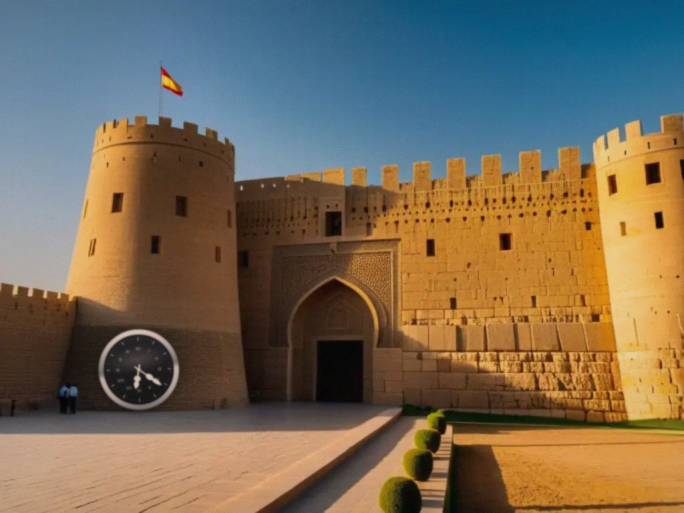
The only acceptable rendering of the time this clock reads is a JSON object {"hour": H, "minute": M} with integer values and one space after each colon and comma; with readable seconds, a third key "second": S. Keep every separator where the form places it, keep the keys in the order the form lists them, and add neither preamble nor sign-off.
{"hour": 6, "minute": 21}
